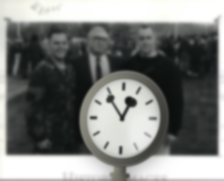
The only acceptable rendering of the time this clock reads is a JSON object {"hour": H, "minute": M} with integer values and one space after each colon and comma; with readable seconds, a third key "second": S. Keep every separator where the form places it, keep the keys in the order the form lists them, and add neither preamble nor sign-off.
{"hour": 12, "minute": 54}
